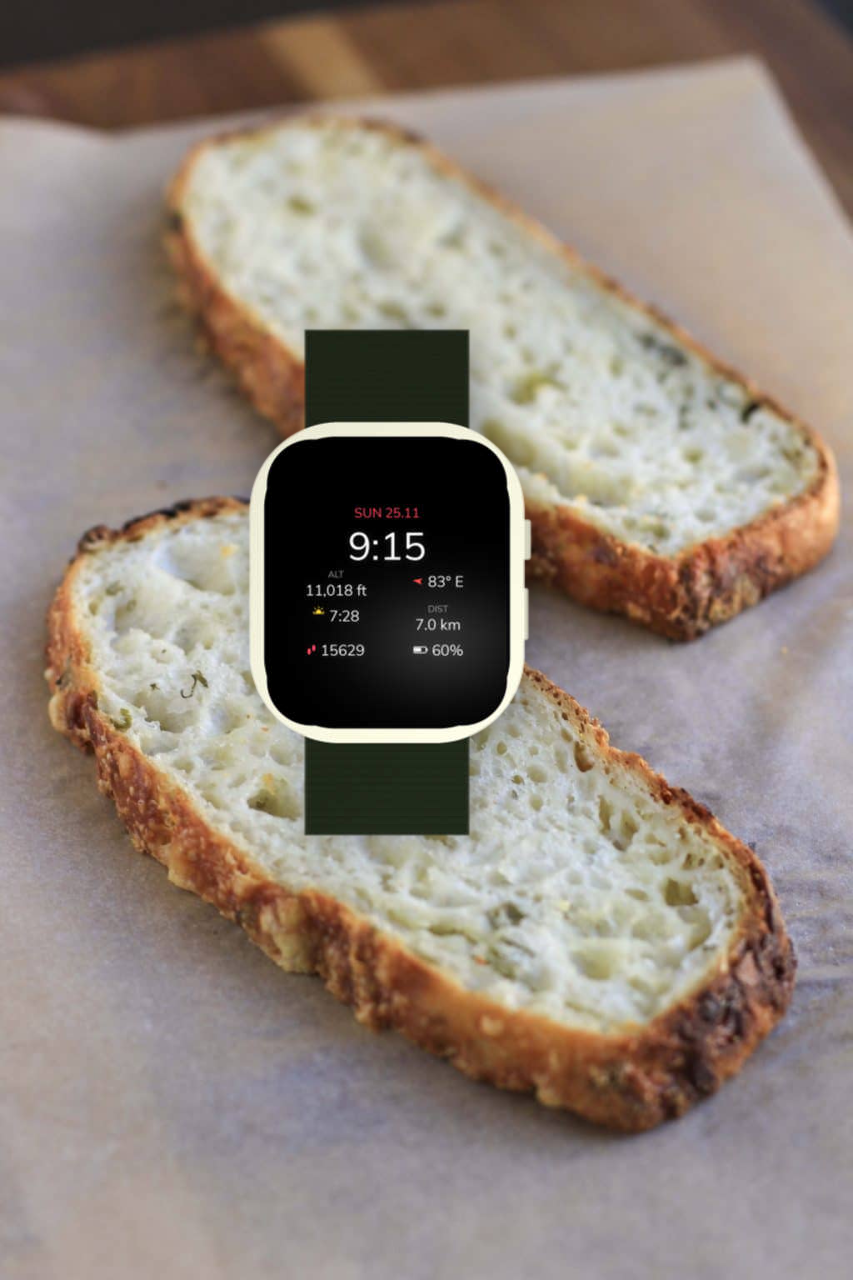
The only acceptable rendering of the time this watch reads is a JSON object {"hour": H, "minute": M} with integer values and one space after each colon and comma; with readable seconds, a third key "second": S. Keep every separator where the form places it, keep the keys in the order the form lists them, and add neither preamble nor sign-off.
{"hour": 9, "minute": 15}
